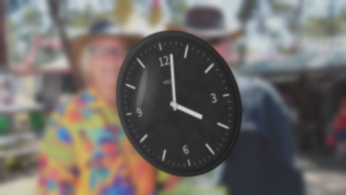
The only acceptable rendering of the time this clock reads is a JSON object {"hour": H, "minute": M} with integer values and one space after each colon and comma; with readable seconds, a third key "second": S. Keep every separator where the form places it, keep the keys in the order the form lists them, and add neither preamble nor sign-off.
{"hour": 4, "minute": 2}
